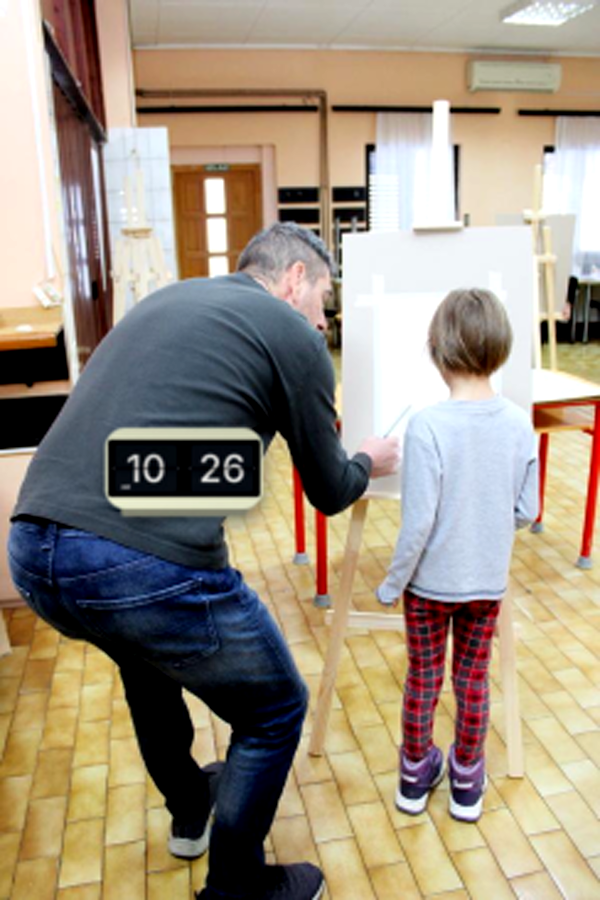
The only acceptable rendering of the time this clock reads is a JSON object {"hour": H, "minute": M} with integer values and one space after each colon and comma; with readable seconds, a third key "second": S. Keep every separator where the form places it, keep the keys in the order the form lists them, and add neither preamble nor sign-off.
{"hour": 10, "minute": 26}
